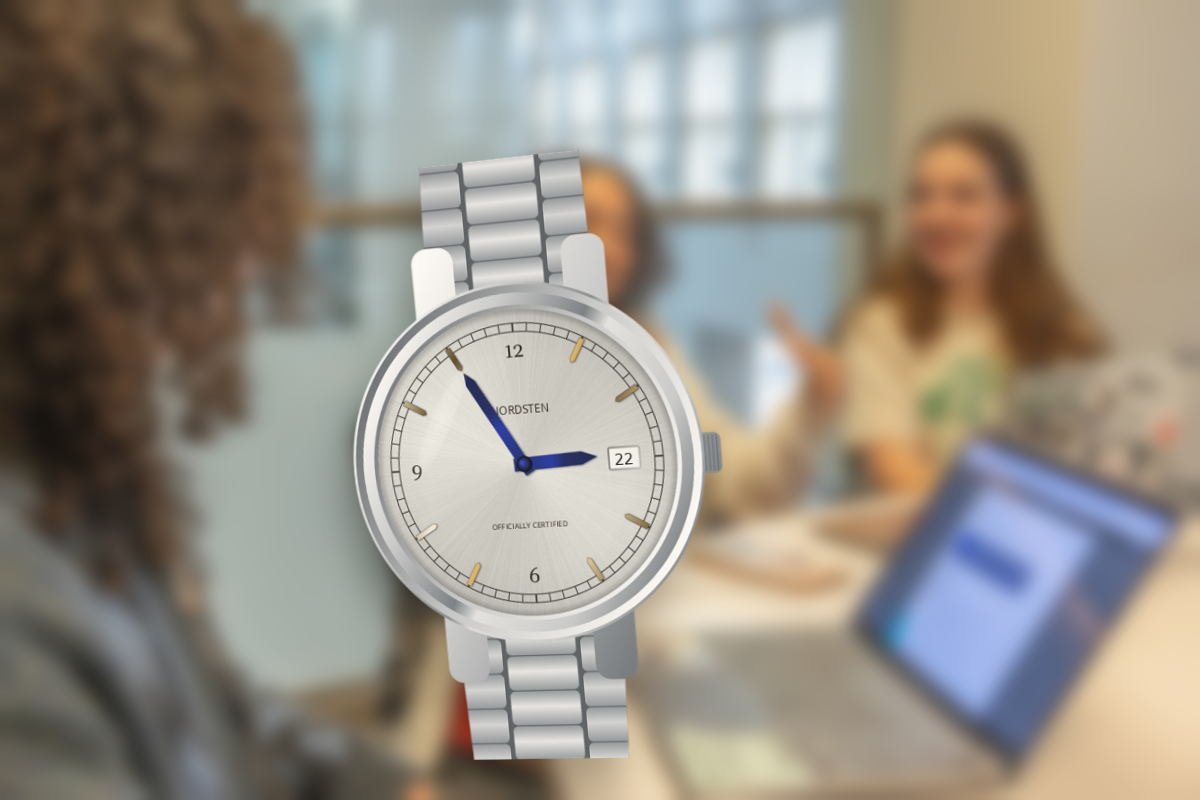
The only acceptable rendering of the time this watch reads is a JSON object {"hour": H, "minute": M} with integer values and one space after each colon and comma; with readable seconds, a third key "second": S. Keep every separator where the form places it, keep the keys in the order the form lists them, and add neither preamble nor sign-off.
{"hour": 2, "minute": 55}
